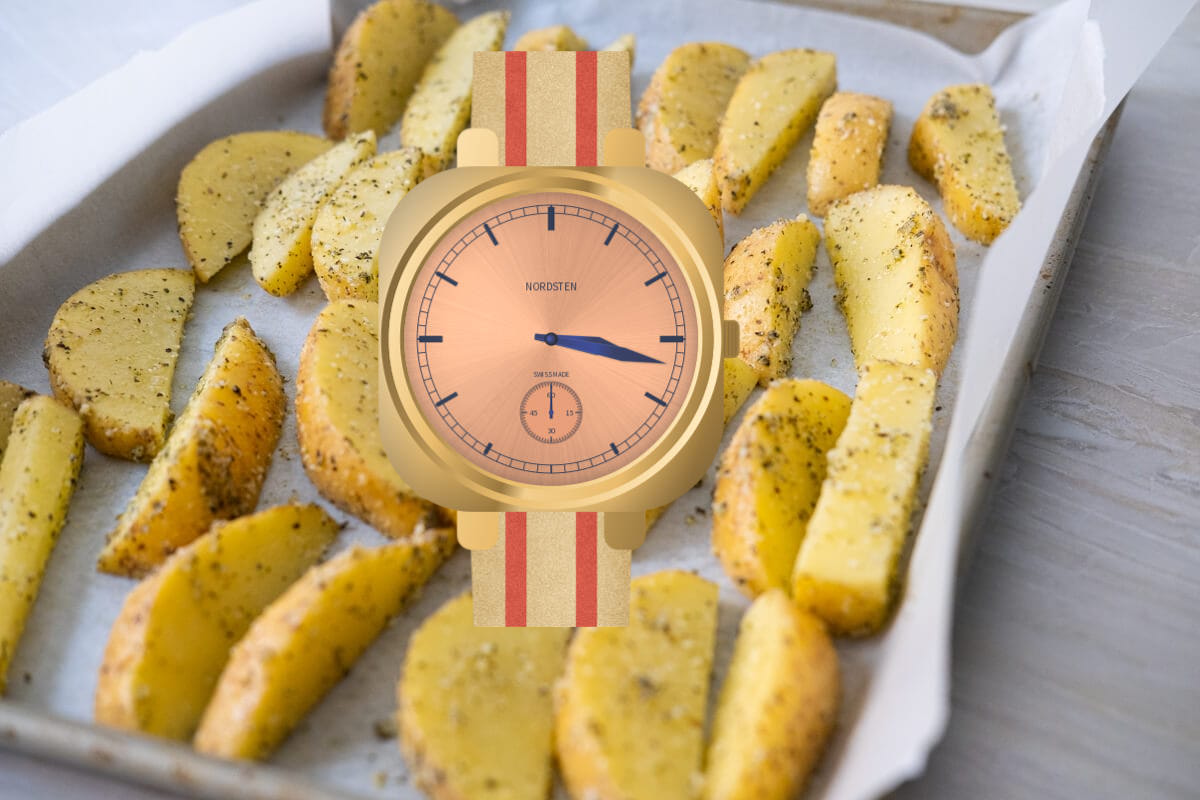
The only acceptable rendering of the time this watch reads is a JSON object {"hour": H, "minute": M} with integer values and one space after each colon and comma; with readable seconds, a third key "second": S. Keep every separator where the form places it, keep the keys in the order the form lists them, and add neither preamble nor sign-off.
{"hour": 3, "minute": 17}
